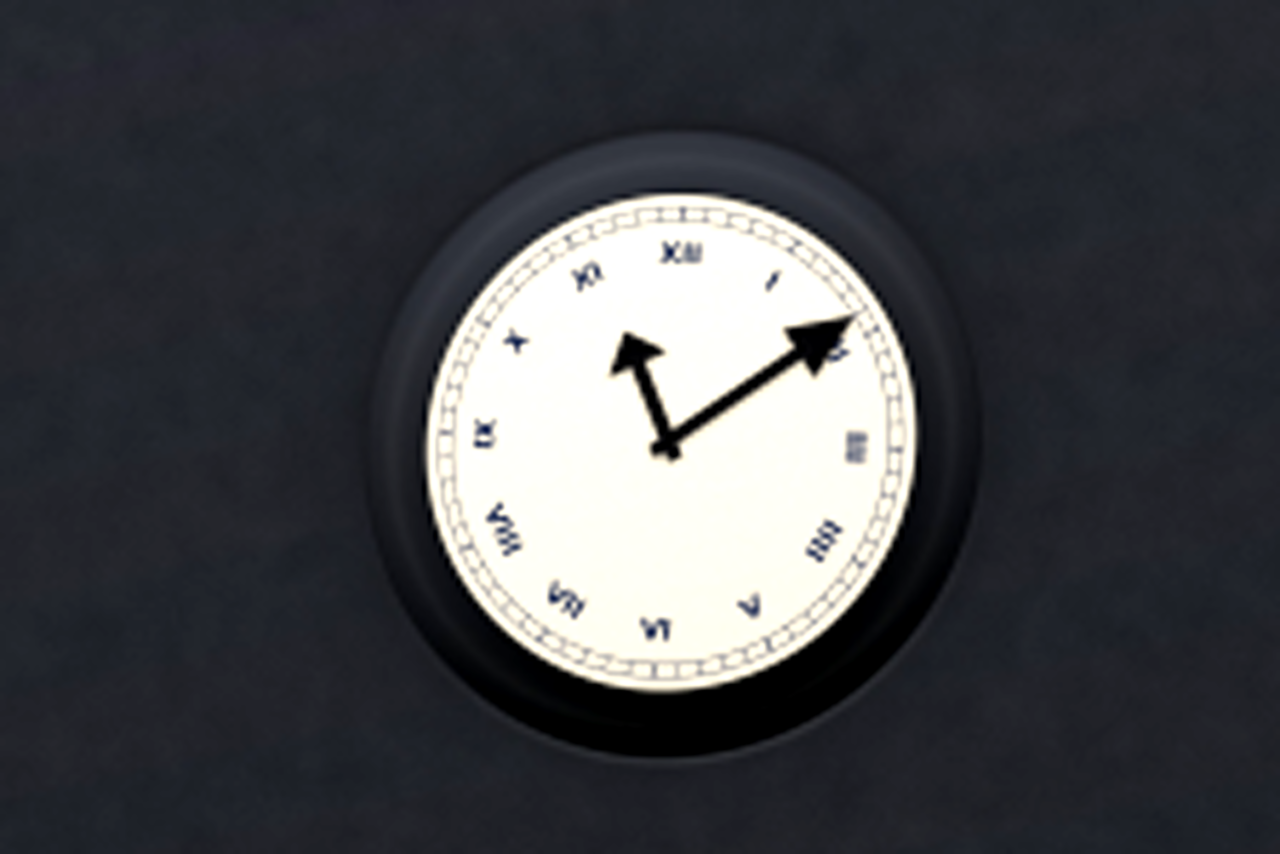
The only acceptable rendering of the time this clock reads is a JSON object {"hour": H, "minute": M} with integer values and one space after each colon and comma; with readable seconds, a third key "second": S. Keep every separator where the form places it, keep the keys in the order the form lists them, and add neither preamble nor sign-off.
{"hour": 11, "minute": 9}
